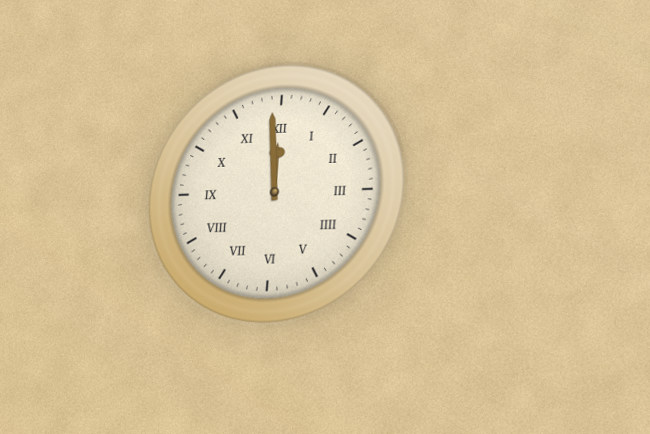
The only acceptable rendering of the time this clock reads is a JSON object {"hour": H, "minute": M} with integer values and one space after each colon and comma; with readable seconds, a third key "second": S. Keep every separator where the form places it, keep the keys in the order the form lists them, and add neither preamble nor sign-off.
{"hour": 11, "minute": 59}
